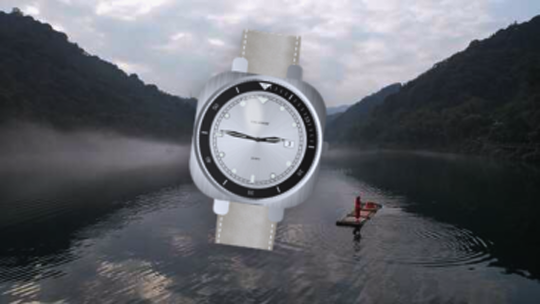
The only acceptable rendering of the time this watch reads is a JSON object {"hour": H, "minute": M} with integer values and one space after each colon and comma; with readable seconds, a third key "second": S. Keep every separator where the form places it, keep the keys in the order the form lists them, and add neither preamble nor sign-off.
{"hour": 2, "minute": 46}
